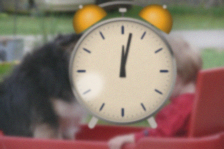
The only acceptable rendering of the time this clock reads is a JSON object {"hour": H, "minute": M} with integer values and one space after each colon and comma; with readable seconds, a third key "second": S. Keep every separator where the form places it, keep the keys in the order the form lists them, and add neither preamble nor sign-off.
{"hour": 12, "minute": 2}
